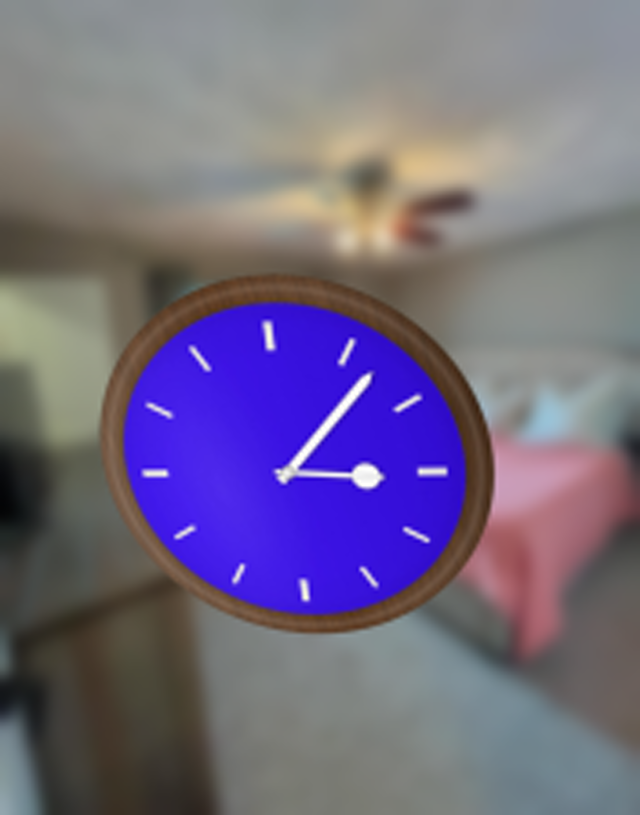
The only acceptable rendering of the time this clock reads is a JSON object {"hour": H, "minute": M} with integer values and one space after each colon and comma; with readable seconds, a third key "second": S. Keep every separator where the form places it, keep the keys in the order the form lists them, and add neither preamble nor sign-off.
{"hour": 3, "minute": 7}
